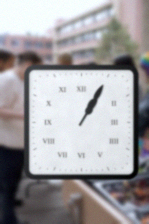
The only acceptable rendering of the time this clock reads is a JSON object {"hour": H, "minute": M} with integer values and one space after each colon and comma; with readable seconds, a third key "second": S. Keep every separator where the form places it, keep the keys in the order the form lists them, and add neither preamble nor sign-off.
{"hour": 1, "minute": 5}
